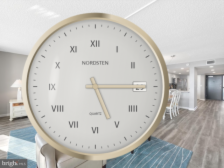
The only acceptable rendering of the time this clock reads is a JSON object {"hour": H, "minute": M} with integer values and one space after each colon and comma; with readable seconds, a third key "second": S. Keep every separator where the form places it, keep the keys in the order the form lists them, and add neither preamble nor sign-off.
{"hour": 5, "minute": 15}
